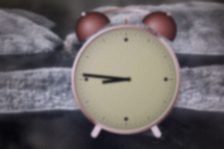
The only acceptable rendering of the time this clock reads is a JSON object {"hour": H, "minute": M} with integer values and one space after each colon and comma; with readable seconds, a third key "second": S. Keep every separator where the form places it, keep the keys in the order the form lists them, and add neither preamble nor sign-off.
{"hour": 8, "minute": 46}
